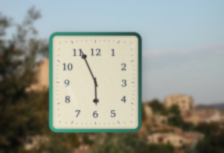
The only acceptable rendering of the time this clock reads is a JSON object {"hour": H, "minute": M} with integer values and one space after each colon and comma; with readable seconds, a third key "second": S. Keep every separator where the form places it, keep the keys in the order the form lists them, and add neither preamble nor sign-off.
{"hour": 5, "minute": 56}
